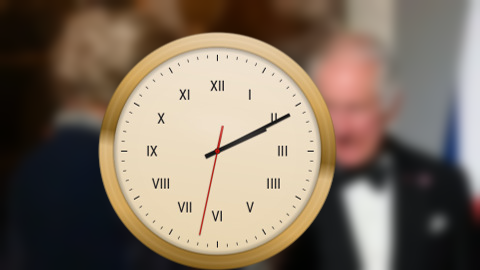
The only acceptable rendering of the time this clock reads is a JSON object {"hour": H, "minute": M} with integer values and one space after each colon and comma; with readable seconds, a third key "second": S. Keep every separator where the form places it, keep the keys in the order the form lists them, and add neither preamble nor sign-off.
{"hour": 2, "minute": 10, "second": 32}
